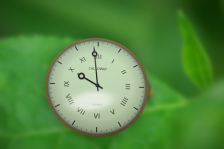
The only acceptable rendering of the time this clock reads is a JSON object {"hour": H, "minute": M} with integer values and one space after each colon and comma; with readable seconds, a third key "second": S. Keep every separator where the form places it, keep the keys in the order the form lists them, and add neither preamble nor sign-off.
{"hour": 9, "minute": 59}
